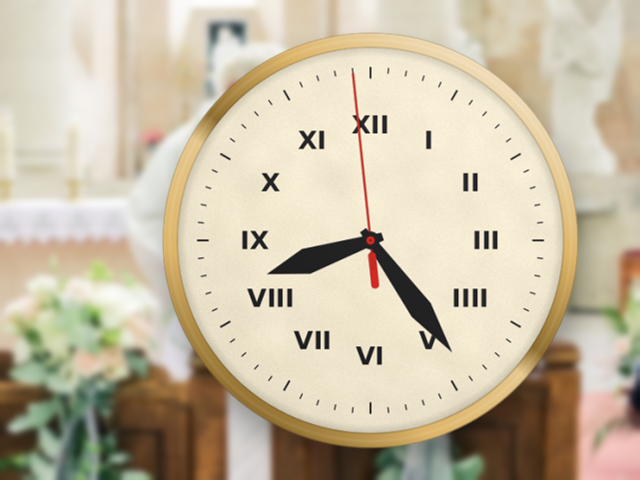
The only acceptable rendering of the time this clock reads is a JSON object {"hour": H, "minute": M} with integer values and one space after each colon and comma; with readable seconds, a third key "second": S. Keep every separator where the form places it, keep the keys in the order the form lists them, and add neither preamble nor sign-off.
{"hour": 8, "minute": 23, "second": 59}
